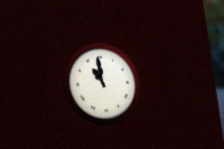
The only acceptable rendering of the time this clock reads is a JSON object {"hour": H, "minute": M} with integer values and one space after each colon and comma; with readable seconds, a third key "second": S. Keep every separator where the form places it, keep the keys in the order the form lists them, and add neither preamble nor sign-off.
{"hour": 10, "minute": 59}
